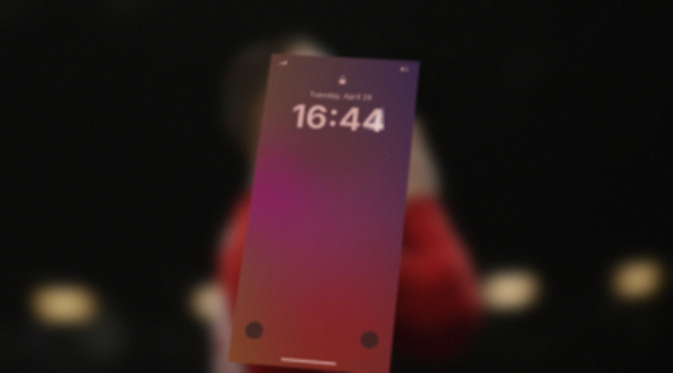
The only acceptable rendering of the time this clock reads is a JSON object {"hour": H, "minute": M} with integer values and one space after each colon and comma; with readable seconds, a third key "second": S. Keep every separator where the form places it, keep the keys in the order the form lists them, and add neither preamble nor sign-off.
{"hour": 16, "minute": 44}
